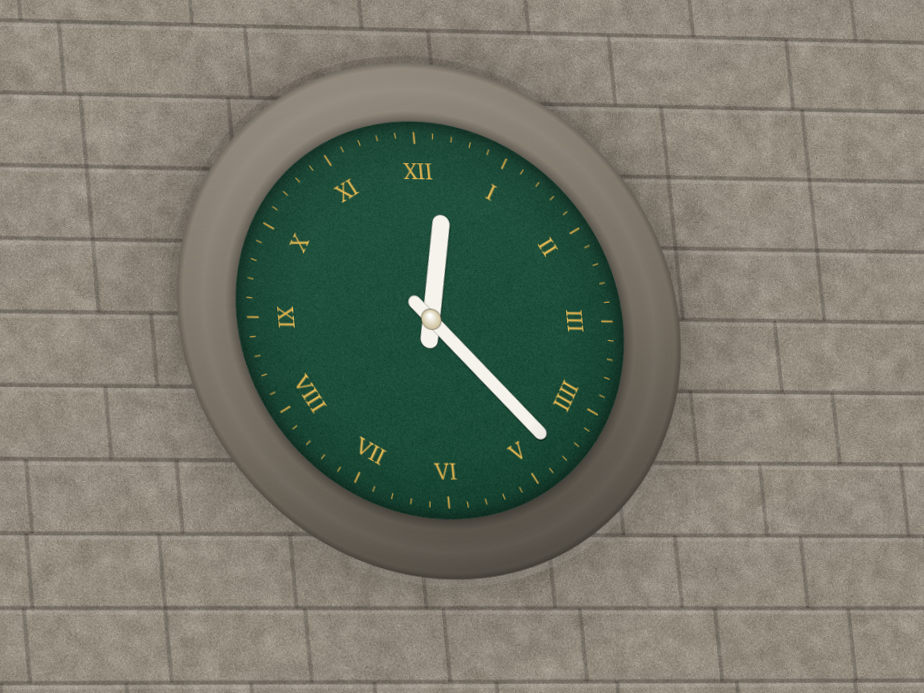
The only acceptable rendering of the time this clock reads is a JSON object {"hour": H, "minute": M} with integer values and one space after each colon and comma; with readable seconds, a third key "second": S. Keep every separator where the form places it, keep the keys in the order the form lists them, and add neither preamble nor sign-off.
{"hour": 12, "minute": 23}
